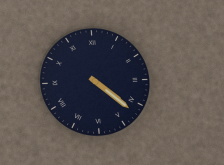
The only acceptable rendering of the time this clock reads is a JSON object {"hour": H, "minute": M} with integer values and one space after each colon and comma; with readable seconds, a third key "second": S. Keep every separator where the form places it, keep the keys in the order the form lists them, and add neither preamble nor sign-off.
{"hour": 4, "minute": 22}
